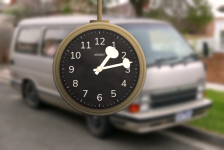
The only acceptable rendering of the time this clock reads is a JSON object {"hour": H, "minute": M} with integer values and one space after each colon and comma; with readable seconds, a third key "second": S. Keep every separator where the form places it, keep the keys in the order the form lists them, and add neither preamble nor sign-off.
{"hour": 1, "minute": 13}
